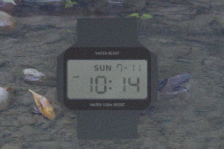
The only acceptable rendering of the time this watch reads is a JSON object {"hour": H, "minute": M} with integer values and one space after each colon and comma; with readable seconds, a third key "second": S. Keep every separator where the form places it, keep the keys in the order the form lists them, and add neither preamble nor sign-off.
{"hour": 10, "minute": 14}
